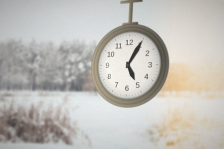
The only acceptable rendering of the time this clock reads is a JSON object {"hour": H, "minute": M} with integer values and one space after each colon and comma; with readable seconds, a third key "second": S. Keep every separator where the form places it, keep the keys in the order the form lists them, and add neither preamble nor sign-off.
{"hour": 5, "minute": 5}
